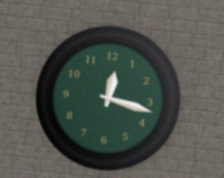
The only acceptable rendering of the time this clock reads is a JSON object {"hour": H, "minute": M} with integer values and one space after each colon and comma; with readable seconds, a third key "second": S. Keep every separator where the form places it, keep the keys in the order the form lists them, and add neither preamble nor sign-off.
{"hour": 12, "minute": 17}
